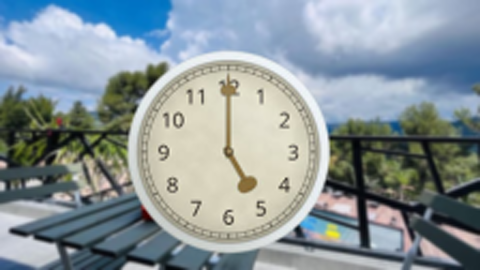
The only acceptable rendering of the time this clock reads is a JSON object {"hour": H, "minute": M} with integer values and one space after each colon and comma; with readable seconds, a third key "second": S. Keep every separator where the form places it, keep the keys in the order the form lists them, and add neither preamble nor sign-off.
{"hour": 5, "minute": 0}
